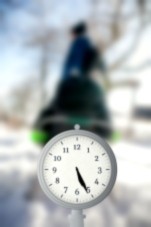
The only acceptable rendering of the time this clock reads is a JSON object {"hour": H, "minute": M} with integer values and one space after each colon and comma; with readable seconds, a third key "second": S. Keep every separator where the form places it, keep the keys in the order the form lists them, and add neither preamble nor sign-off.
{"hour": 5, "minute": 26}
